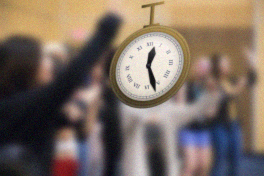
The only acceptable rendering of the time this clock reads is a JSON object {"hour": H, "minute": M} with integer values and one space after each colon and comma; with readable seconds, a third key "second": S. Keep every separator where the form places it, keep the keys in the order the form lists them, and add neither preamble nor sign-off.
{"hour": 12, "minute": 27}
